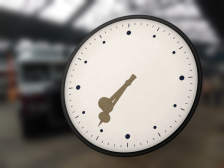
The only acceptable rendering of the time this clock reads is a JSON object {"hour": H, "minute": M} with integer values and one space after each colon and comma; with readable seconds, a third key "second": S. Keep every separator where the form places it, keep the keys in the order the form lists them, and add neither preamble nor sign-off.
{"hour": 7, "minute": 36}
